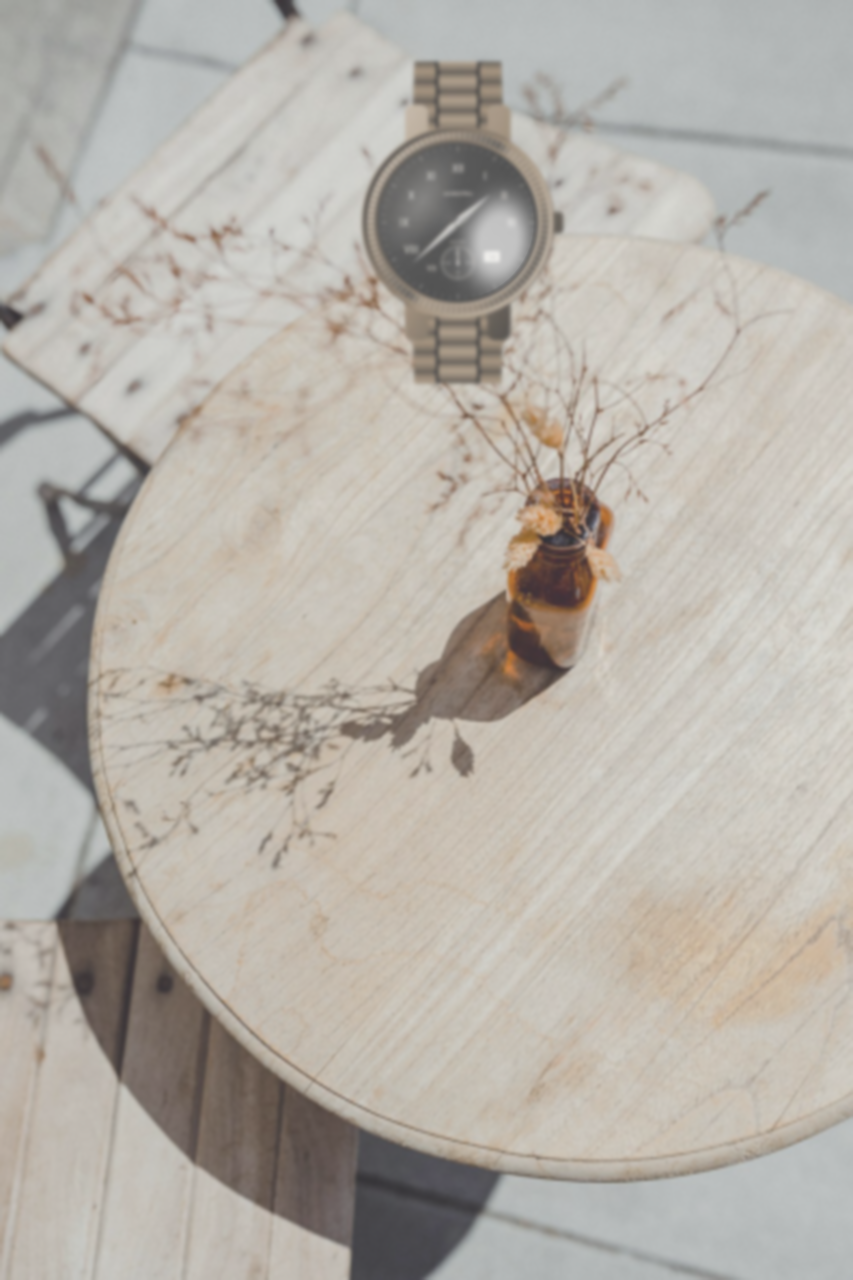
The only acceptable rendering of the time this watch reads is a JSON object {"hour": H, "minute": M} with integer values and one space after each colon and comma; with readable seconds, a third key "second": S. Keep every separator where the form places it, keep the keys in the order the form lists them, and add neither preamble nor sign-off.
{"hour": 1, "minute": 38}
